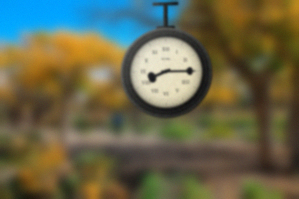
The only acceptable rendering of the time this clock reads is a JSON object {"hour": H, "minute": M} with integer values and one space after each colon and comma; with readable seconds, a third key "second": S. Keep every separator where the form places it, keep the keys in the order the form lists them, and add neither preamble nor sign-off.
{"hour": 8, "minute": 15}
